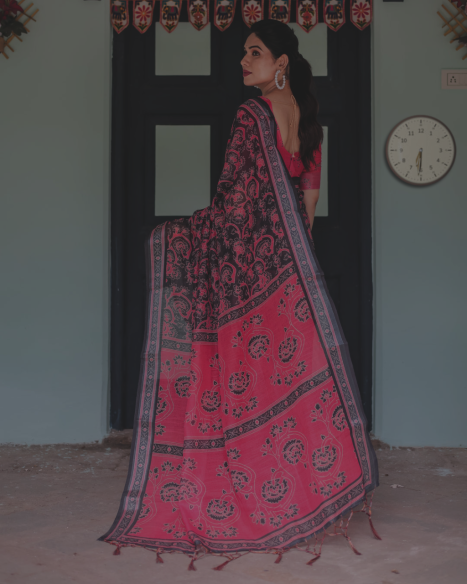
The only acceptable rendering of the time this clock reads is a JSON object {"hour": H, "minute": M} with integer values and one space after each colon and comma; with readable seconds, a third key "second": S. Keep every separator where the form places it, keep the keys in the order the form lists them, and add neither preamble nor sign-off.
{"hour": 6, "minute": 31}
